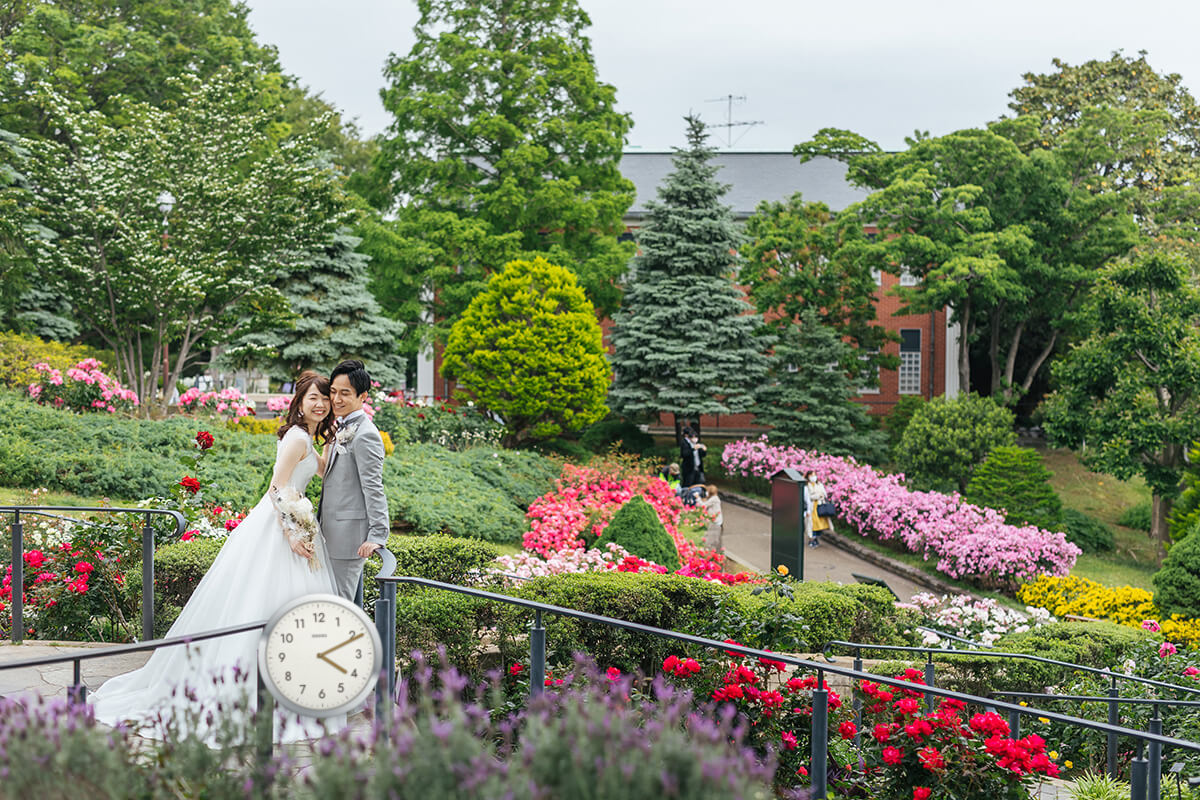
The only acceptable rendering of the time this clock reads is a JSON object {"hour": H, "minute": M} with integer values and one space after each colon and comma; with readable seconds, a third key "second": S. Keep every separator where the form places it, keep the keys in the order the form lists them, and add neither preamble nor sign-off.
{"hour": 4, "minute": 11}
